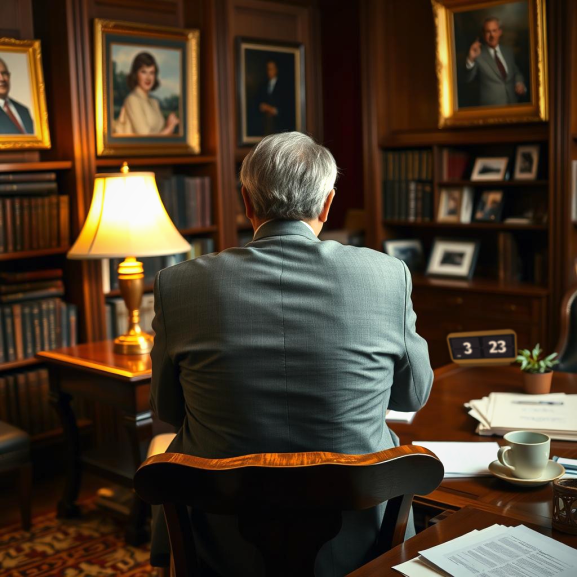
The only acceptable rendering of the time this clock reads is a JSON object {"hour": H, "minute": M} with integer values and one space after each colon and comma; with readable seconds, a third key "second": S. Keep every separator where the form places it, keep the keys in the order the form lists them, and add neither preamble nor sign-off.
{"hour": 3, "minute": 23}
